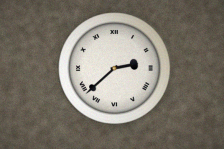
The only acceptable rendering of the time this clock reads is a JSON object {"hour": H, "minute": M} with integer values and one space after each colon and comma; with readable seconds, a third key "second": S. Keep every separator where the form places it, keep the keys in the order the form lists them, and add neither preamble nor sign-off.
{"hour": 2, "minute": 38}
